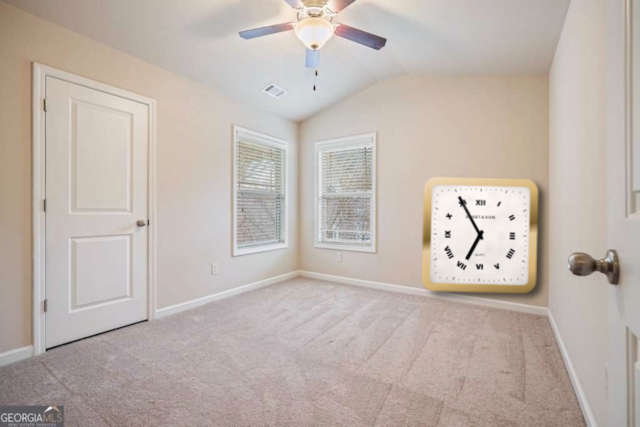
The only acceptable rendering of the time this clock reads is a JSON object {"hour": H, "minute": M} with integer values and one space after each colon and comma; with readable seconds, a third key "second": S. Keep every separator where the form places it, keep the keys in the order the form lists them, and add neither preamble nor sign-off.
{"hour": 6, "minute": 55}
